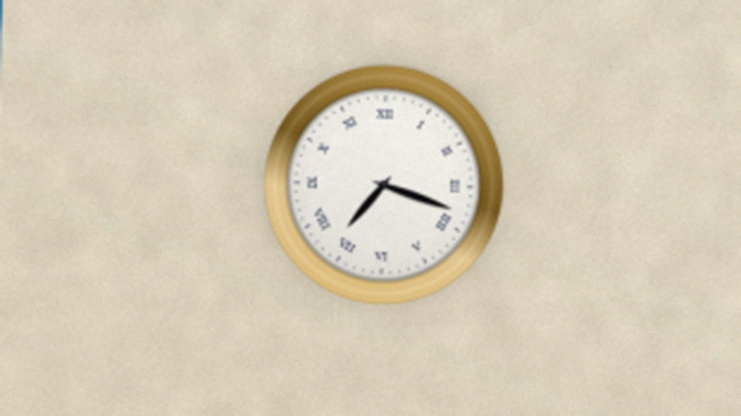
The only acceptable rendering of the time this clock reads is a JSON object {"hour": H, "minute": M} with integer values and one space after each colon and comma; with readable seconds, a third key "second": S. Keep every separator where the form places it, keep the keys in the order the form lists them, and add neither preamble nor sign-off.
{"hour": 7, "minute": 18}
